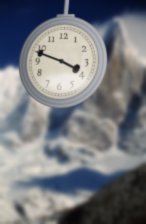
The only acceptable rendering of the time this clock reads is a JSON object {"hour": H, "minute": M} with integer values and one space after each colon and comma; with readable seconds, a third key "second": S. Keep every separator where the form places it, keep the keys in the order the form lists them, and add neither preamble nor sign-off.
{"hour": 3, "minute": 48}
